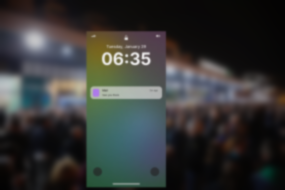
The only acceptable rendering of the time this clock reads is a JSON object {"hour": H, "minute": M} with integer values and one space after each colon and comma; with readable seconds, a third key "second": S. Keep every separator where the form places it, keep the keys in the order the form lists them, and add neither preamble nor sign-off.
{"hour": 6, "minute": 35}
